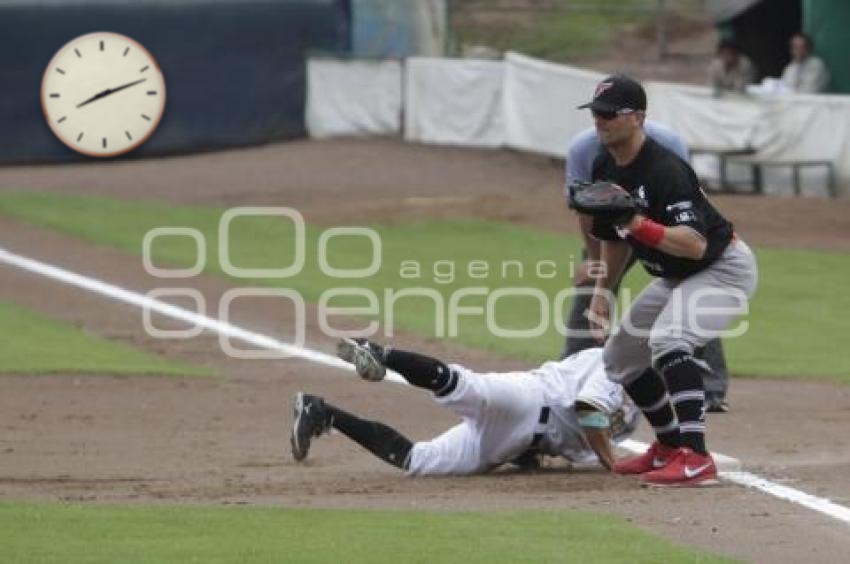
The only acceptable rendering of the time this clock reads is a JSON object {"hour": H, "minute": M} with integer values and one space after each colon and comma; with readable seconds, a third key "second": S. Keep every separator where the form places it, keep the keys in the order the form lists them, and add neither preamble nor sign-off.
{"hour": 8, "minute": 12}
